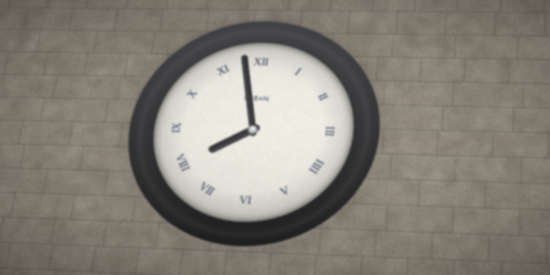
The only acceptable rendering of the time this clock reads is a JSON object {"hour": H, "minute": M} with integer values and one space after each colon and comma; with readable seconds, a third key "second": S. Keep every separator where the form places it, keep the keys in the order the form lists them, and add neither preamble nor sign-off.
{"hour": 7, "minute": 58}
